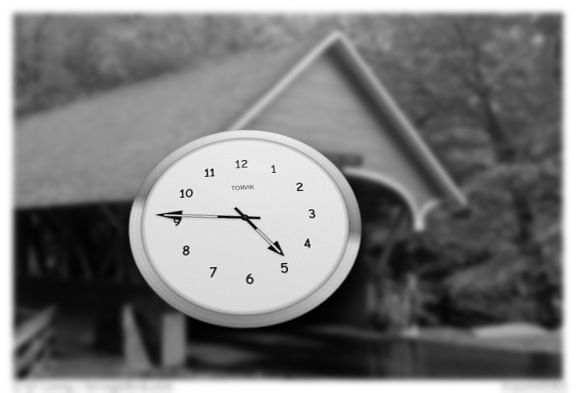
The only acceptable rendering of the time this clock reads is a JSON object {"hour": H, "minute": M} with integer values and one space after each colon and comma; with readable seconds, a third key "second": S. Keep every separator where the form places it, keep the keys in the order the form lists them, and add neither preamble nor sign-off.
{"hour": 4, "minute": 46}
